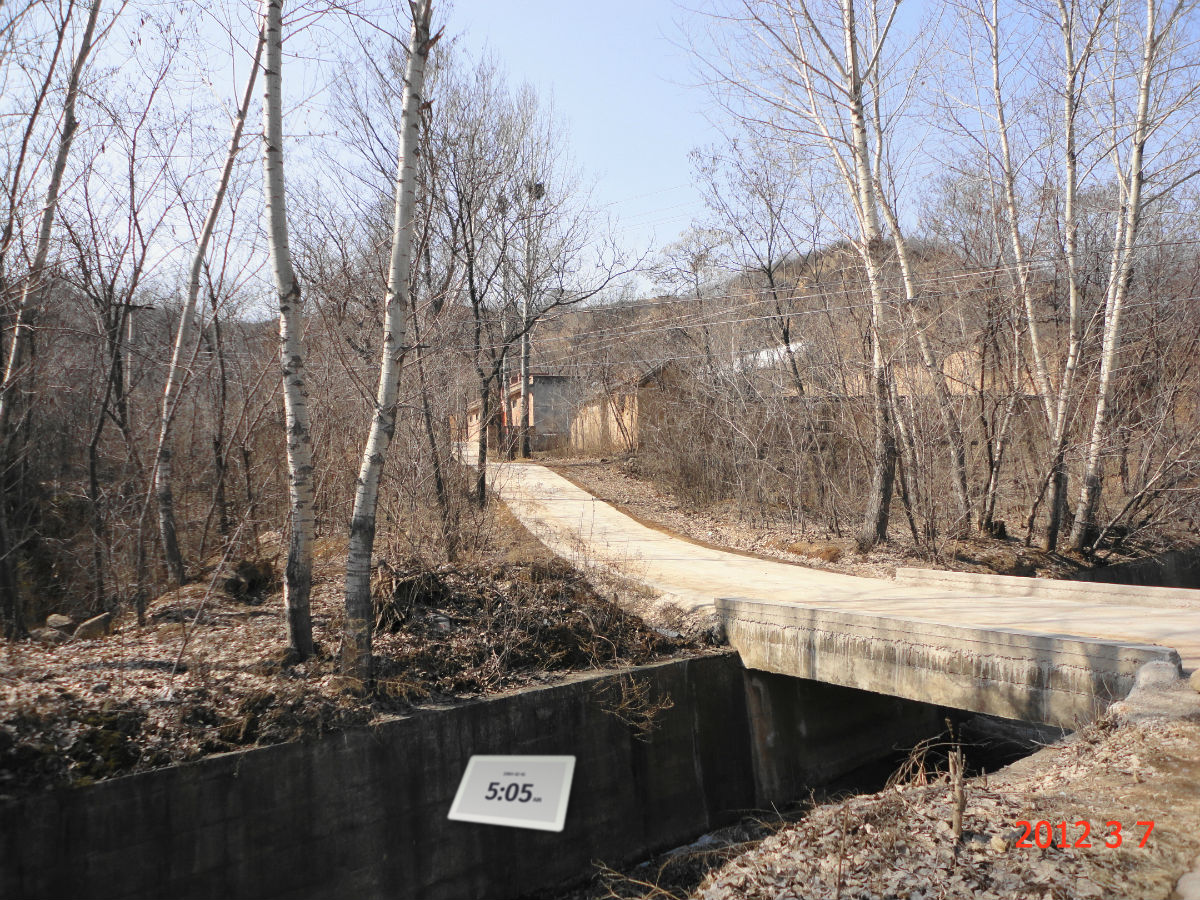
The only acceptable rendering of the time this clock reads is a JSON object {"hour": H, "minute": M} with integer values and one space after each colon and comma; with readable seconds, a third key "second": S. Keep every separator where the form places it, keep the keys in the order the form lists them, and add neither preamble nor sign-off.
{"hour": 5, "minute": 5}
